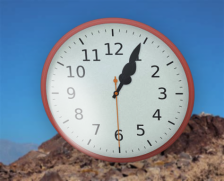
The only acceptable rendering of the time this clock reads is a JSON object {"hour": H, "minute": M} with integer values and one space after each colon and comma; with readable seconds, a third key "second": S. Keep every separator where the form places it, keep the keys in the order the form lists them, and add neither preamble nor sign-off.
{"hour": 1, "minute": 4, "second": 30}
